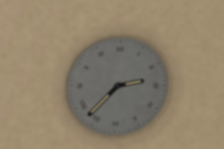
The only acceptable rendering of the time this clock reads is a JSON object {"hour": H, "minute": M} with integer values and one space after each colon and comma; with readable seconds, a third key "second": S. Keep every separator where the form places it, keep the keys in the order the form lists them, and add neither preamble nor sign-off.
{"hour": 2, "minute": 37}
